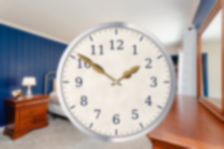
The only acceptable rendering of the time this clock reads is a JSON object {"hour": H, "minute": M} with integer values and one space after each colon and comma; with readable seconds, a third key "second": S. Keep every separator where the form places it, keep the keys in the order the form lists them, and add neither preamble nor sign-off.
{"hour": 1, "minute": 51}
